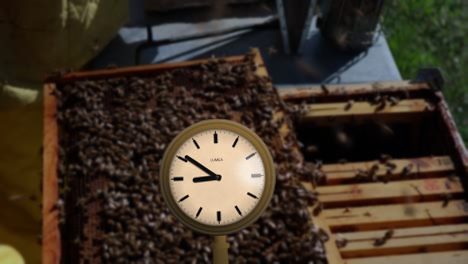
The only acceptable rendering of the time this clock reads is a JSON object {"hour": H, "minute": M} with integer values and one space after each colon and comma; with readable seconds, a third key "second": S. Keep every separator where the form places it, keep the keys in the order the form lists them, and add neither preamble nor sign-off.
{"hour": 8, "minute": 51}
